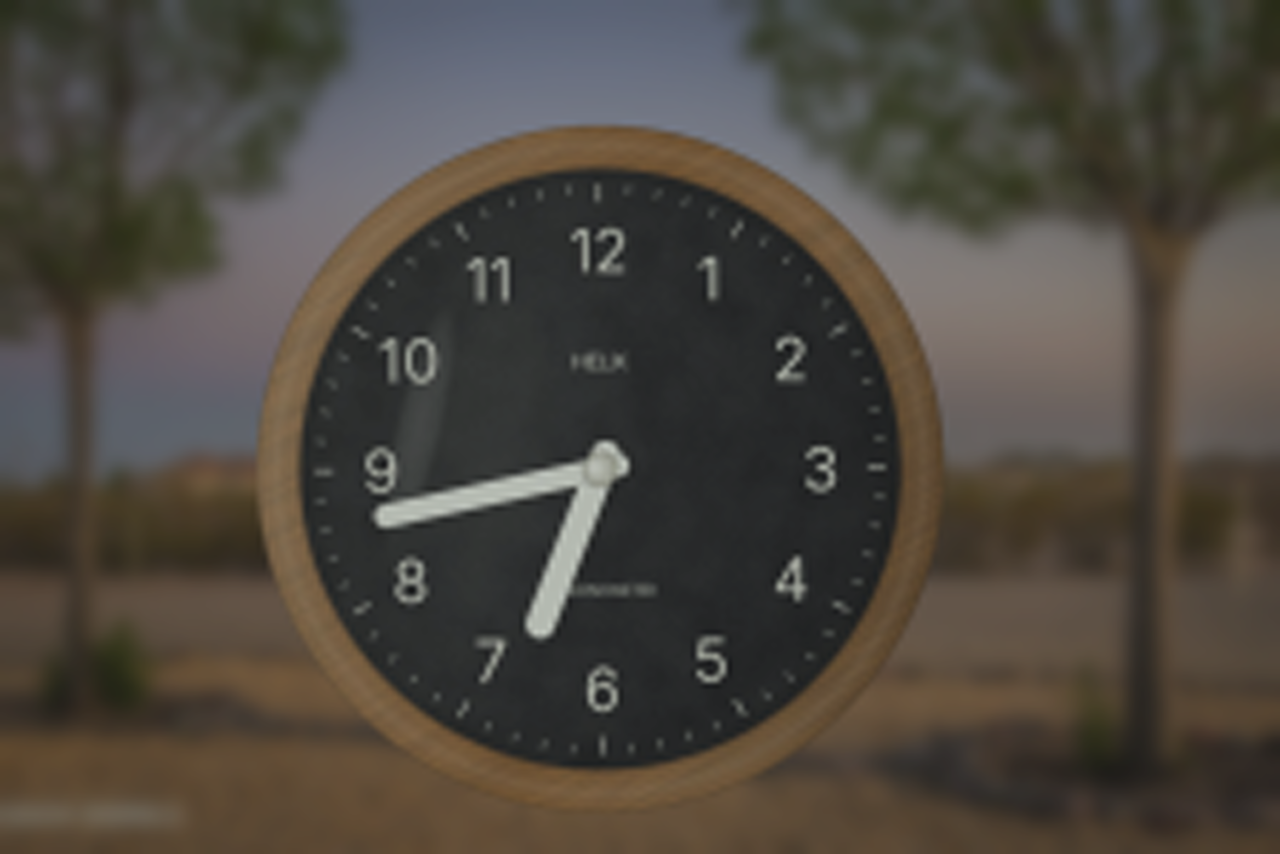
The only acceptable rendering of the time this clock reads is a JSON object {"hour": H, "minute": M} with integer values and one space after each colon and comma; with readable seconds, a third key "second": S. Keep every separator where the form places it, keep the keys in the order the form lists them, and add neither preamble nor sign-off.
{"hour": 6, "minute": 43}
